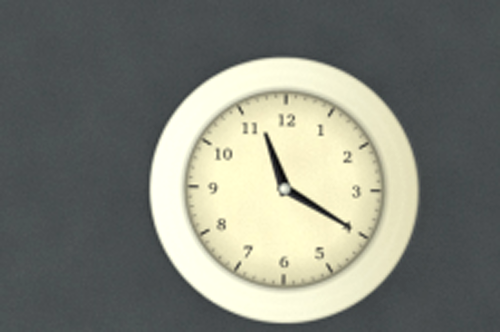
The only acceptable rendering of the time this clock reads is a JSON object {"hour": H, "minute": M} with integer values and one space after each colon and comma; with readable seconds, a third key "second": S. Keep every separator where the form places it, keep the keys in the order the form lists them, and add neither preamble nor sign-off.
{"hour": 11, "minute": 20}
